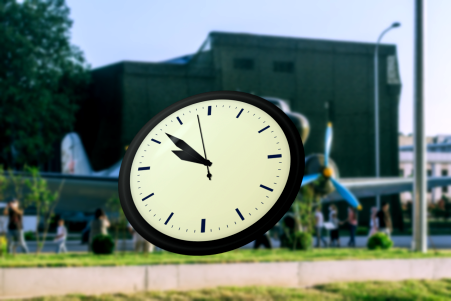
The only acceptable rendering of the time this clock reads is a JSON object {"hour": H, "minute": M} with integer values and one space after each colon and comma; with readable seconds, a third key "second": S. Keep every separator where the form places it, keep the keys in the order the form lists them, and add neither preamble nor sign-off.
{"hour": 9, "minute": 51, "second": 58}
